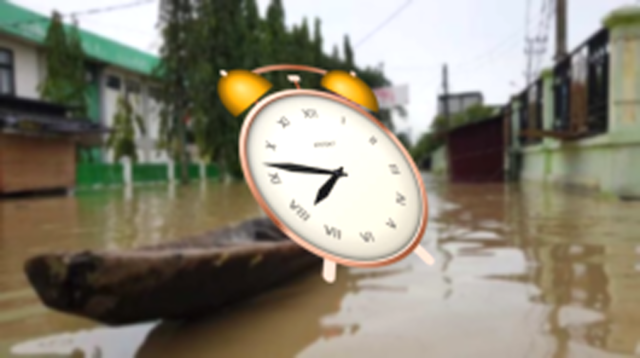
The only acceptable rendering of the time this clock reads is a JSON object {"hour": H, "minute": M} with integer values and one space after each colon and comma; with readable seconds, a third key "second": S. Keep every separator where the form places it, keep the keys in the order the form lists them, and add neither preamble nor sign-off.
{"hour": 7, "minute": 47}
